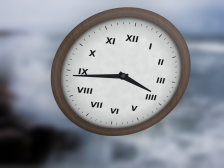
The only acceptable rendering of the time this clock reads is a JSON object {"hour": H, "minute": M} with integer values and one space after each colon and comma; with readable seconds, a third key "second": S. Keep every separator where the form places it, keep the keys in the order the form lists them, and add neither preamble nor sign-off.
{"hour": 3, "minute": 44}
